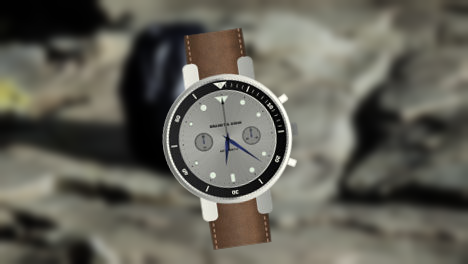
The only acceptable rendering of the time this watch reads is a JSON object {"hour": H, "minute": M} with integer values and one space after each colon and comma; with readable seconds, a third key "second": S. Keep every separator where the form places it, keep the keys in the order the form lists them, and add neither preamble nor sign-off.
{"hour": 6, "minute": 22}
